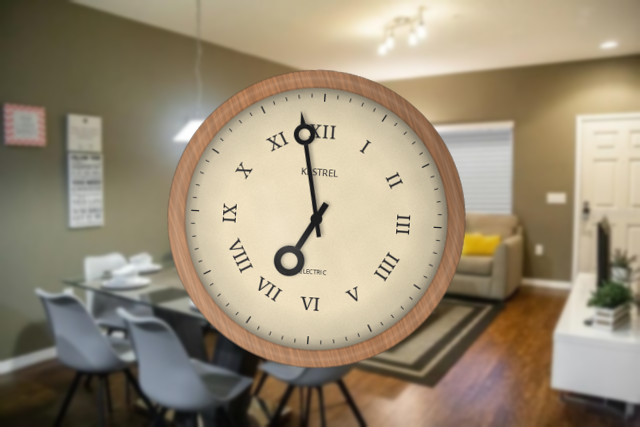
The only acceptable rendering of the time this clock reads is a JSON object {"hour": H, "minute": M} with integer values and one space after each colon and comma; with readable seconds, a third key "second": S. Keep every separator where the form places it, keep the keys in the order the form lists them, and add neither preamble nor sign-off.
{"hour": 6, "minute": 58}
